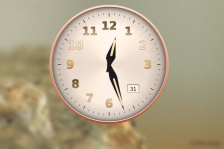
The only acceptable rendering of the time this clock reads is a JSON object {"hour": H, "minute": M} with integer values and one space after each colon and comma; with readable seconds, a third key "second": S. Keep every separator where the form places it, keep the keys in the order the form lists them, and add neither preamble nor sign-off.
{"hour": 12, "minute": 27}
